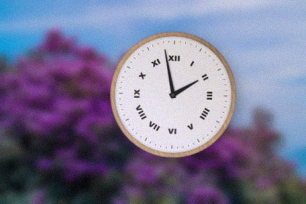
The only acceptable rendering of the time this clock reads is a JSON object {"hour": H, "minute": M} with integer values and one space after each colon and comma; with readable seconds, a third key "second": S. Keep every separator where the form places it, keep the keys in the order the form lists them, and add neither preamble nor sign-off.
{"hour": 1, "minute": 58}
